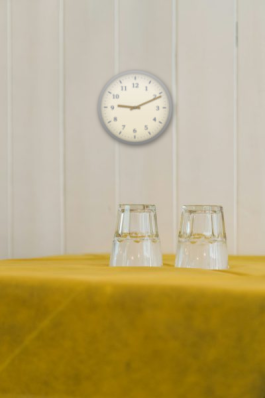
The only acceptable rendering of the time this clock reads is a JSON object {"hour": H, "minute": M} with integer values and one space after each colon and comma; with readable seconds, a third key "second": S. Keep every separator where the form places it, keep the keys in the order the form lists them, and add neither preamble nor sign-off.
{"hour": 9, "minute": 11}
